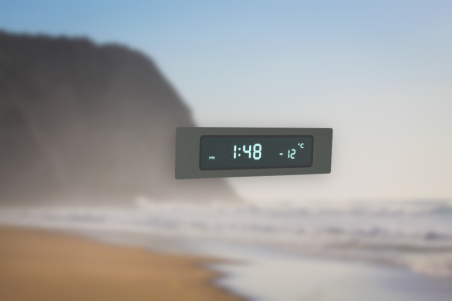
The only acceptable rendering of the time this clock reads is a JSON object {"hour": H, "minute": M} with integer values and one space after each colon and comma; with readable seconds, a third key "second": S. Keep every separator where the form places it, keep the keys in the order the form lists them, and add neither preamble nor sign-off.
{"hour": 1, "minute": 48}
